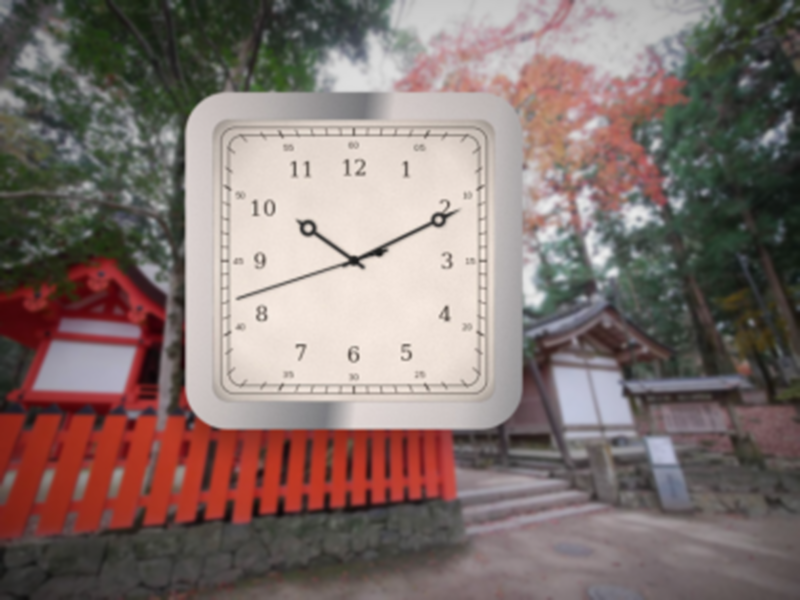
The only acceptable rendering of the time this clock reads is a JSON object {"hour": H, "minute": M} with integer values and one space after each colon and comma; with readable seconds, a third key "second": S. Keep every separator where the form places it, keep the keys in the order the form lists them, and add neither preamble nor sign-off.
{"hour": 10, "minute": 10, "second": 42}
